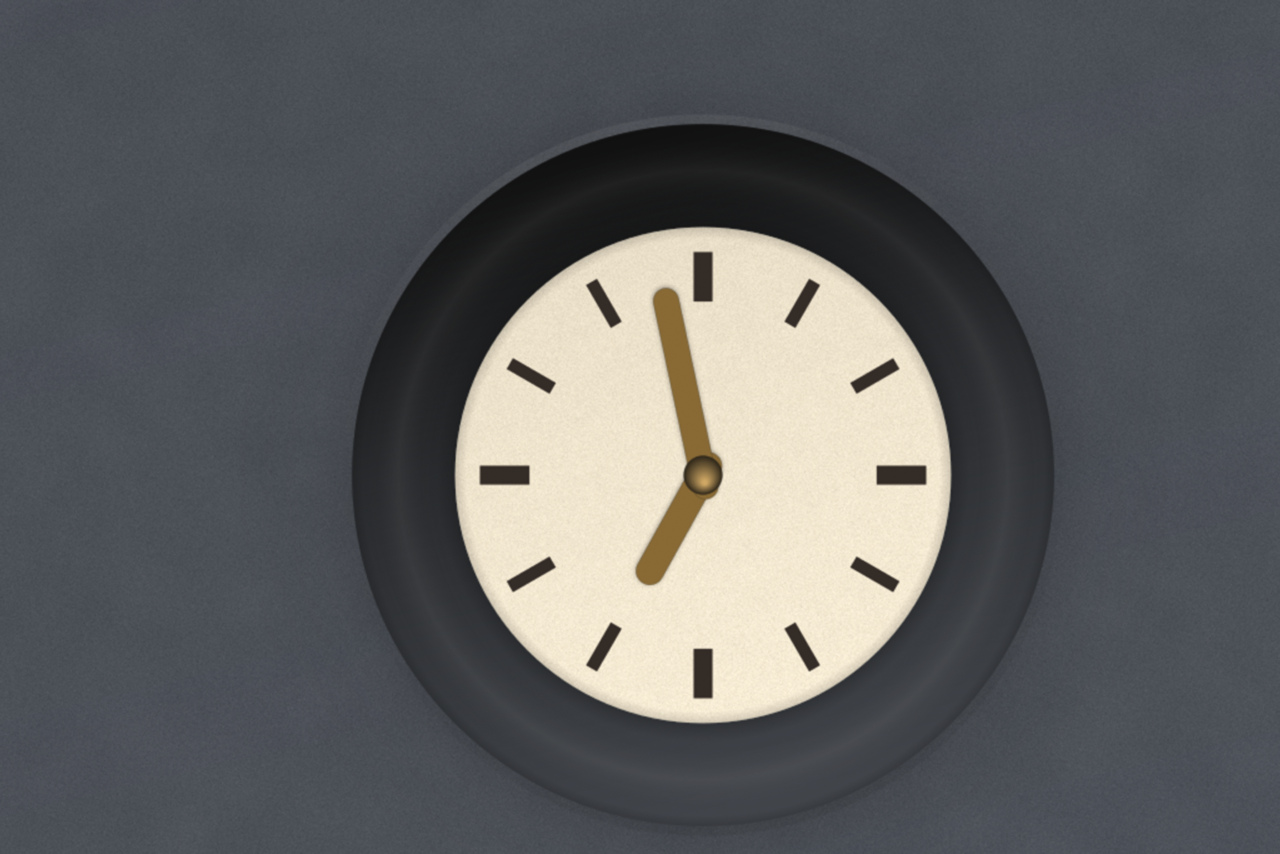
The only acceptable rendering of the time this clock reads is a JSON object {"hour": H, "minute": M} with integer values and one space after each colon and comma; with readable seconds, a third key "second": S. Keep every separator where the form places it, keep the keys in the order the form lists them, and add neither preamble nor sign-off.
{"hour": 6, "minute": 58}
